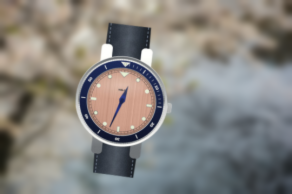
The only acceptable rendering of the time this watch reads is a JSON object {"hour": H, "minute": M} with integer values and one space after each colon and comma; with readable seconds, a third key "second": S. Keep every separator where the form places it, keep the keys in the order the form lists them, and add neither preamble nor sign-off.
{"hour": 12, "minute": 33}
